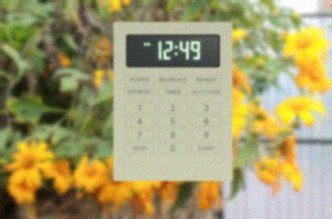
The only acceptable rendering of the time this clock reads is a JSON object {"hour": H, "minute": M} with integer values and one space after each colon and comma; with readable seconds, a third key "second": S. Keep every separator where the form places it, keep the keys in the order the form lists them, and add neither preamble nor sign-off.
{"hour": 12, "minute": 49}
